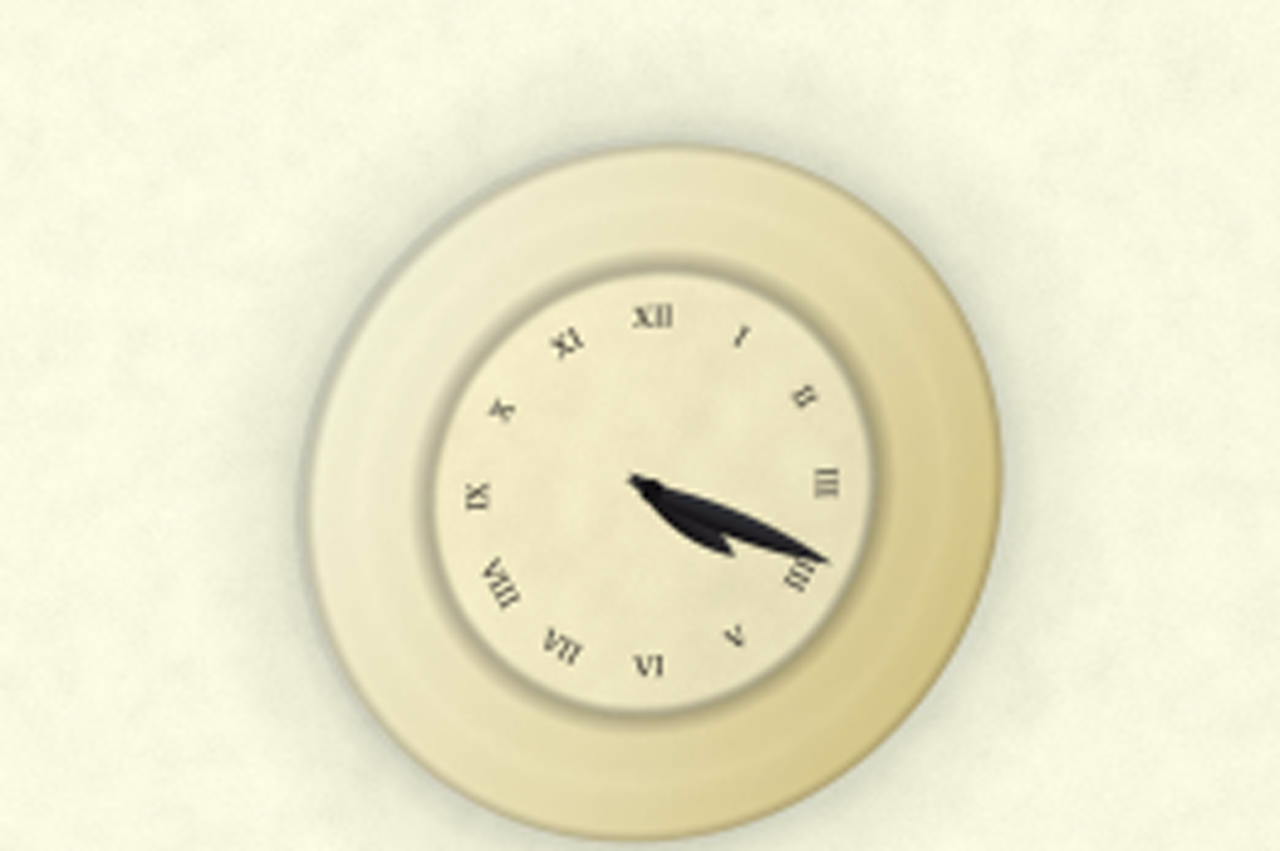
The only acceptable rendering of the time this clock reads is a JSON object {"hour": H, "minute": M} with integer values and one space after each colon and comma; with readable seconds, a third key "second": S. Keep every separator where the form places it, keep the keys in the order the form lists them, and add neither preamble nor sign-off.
{"hour": 4, "minute": 19}
